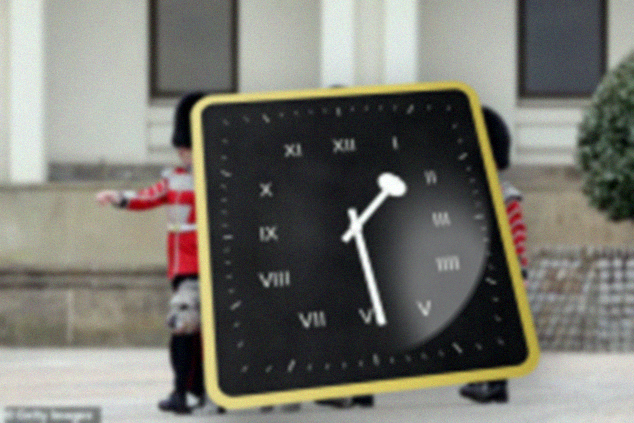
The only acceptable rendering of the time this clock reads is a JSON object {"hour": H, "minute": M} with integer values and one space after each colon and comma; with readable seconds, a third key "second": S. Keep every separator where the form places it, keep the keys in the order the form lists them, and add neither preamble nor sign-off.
{"hour": 1, "minute": 29}
